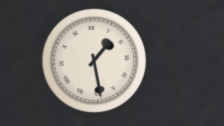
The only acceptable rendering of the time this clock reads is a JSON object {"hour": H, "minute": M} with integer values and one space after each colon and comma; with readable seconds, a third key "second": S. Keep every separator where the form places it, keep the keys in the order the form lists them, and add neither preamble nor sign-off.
{"hour": 1, "minute": 29}
